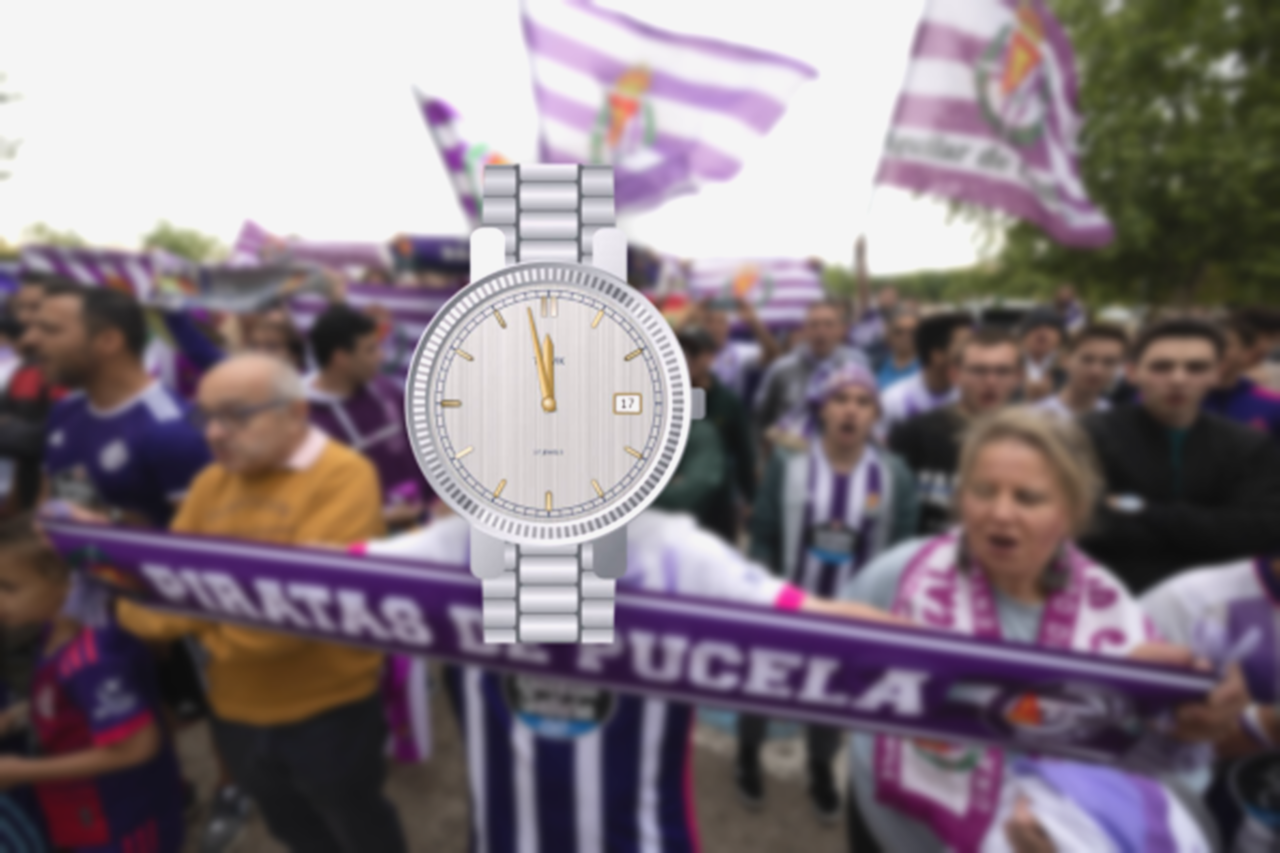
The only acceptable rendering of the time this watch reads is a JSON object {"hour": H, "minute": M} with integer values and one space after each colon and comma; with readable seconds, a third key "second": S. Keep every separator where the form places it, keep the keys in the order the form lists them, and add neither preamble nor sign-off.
{"hour": 11, "minute": 58}
